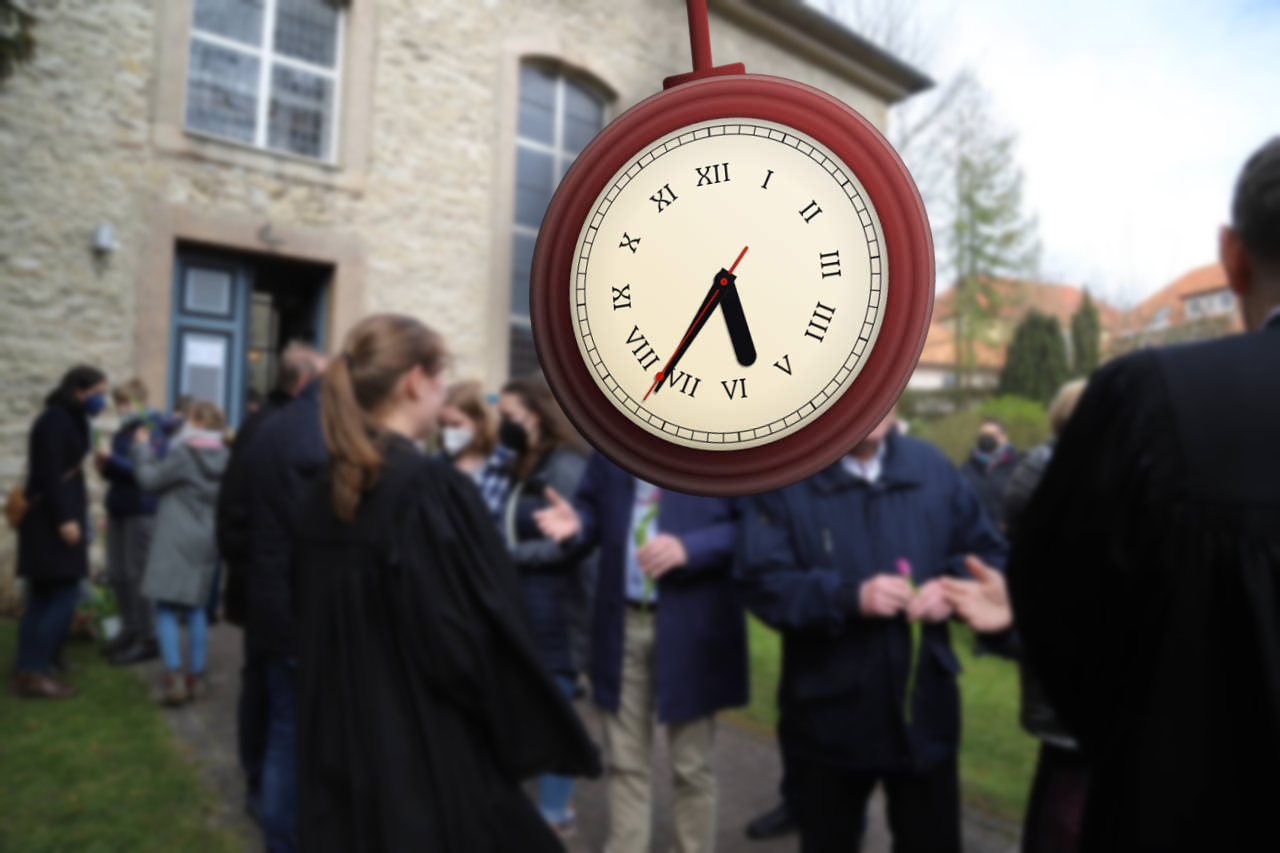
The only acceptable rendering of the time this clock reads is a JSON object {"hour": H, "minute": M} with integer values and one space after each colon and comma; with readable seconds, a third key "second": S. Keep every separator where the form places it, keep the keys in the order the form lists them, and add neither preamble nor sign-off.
{"hour": 5, "minute": 36, "second": 37}
